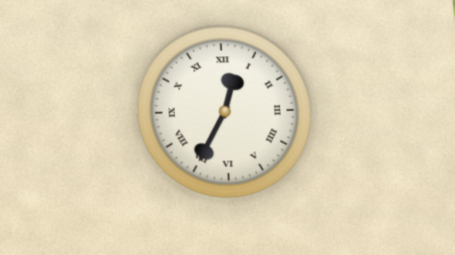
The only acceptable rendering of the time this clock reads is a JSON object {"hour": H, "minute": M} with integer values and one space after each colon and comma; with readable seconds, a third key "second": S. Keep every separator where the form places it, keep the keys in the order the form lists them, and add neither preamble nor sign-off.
{"hour": 12, "minute": 35}
